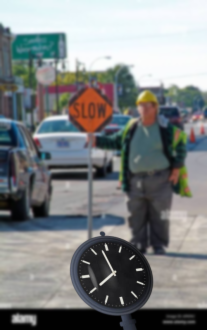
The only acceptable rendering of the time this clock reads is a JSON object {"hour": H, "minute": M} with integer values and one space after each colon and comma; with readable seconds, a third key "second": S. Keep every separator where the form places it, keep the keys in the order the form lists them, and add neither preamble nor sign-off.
{"hour": 7, "minute": 58}
